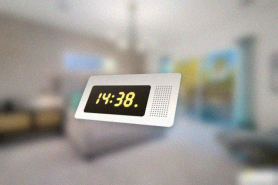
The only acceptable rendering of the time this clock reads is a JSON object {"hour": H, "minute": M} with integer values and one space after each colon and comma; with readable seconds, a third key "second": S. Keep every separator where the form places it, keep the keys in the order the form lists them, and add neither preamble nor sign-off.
{"hour": 14, "minute": 38}
